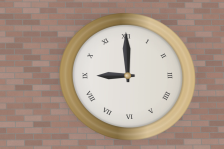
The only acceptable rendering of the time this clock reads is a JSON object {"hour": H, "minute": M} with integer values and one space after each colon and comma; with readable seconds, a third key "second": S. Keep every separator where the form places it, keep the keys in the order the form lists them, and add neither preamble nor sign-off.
{"hour": 9, "minute": 0}
